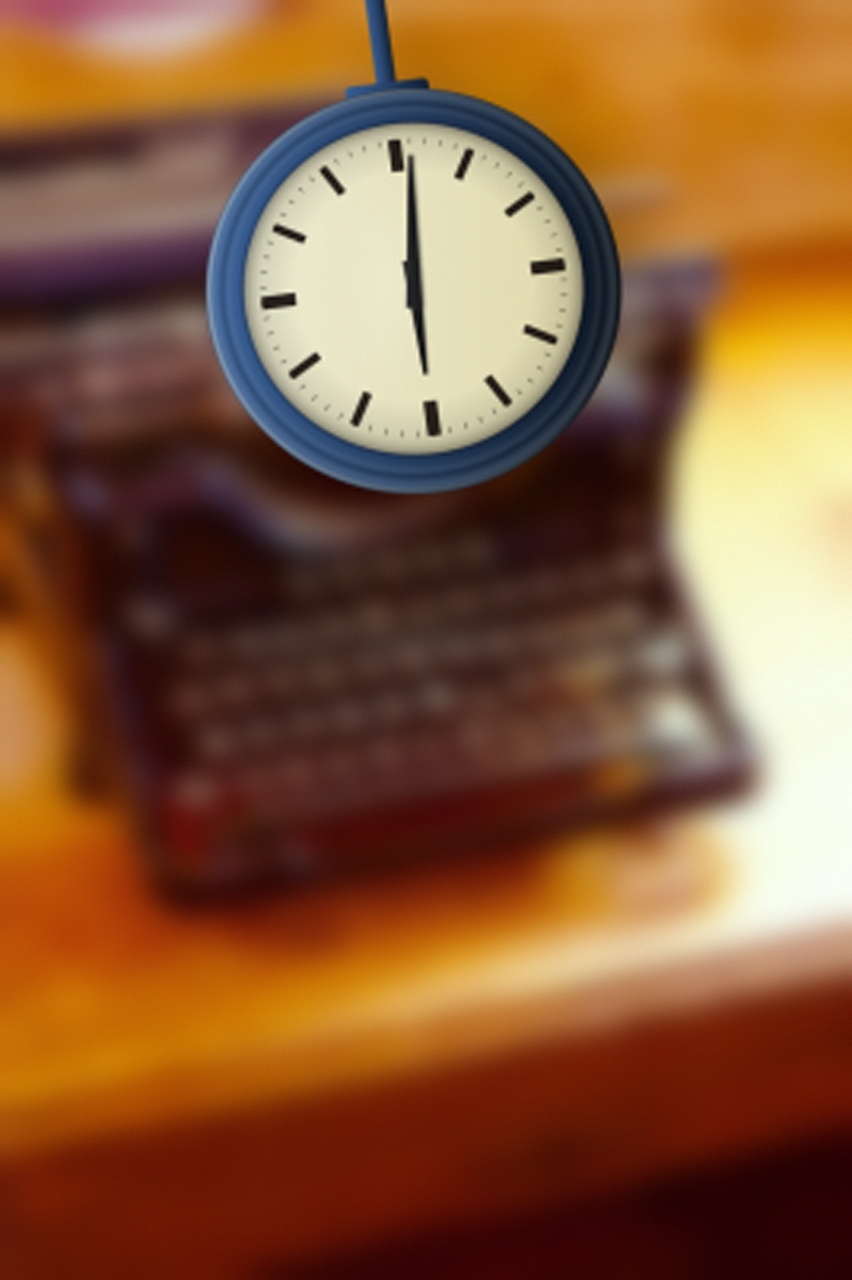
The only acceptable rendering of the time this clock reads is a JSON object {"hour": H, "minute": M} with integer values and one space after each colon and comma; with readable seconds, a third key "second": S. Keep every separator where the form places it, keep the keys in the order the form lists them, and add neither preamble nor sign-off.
{"hour": 6, "minute": 1}
